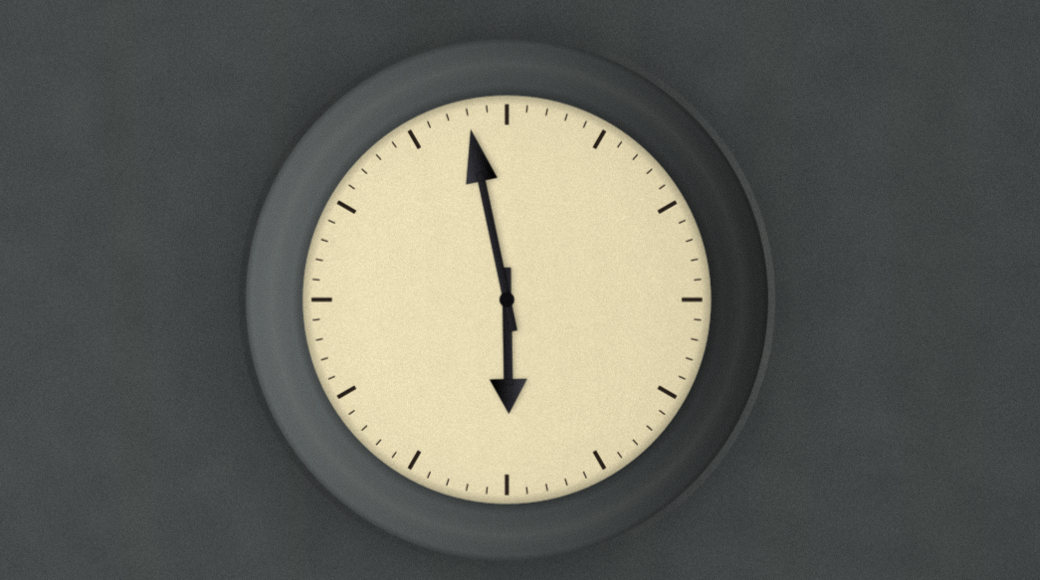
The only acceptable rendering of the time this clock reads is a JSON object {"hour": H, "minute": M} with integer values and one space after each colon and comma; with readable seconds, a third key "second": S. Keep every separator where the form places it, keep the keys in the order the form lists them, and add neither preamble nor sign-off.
{"hour": 5, "minute": 58}
